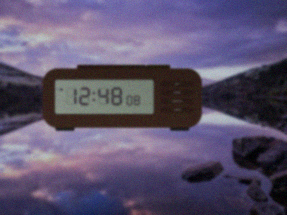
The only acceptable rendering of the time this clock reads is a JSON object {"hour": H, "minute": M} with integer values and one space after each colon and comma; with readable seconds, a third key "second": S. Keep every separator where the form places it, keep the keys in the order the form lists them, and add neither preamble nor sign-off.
{"hour": 12, "minute": 48}
